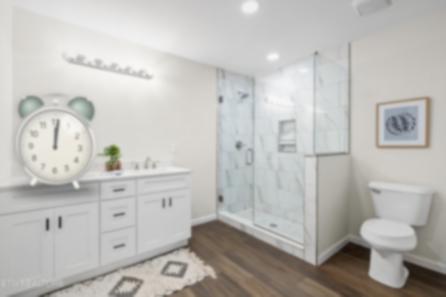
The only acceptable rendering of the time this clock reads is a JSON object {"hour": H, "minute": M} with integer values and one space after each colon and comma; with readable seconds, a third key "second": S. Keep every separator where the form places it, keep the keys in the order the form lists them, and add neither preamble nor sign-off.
{"hour": 12, "minute": 1}
